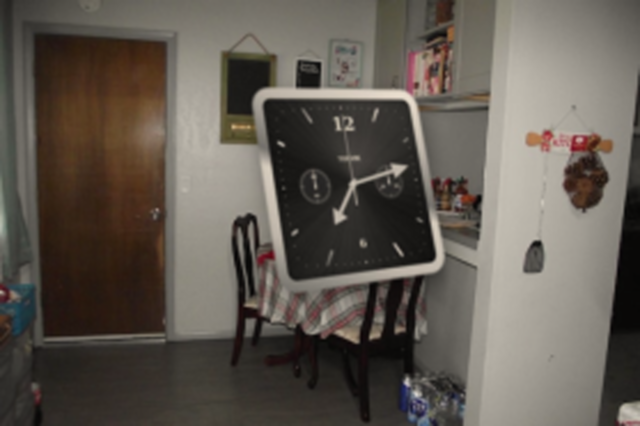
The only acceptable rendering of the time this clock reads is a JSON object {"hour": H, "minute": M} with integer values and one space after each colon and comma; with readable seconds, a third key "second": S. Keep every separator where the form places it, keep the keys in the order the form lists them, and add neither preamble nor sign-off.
{"hour": 7, "minute": 13}
